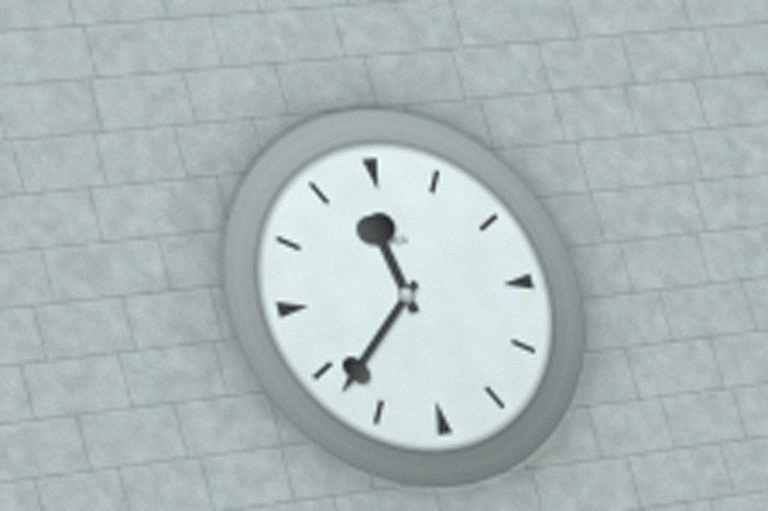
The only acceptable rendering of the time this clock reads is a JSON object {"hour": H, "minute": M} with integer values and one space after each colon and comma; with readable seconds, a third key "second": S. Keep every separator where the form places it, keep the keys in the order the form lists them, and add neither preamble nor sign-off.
{"hour": 11, "minute": 38}
